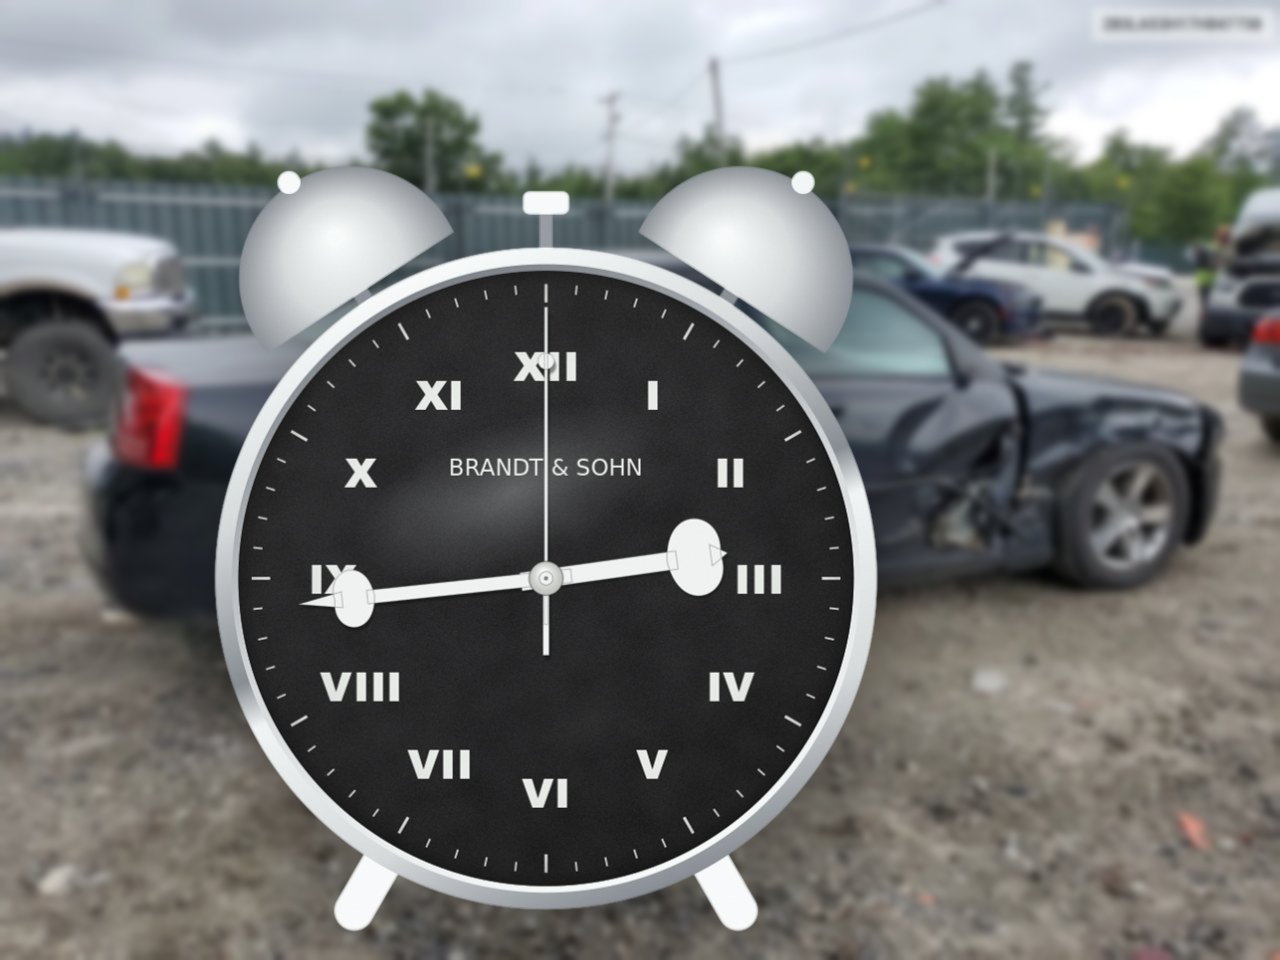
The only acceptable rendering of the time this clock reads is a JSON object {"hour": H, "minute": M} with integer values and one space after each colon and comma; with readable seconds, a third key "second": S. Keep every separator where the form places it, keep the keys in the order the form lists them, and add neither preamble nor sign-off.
{"hour": 2, "minute": 44, "second": 0}
